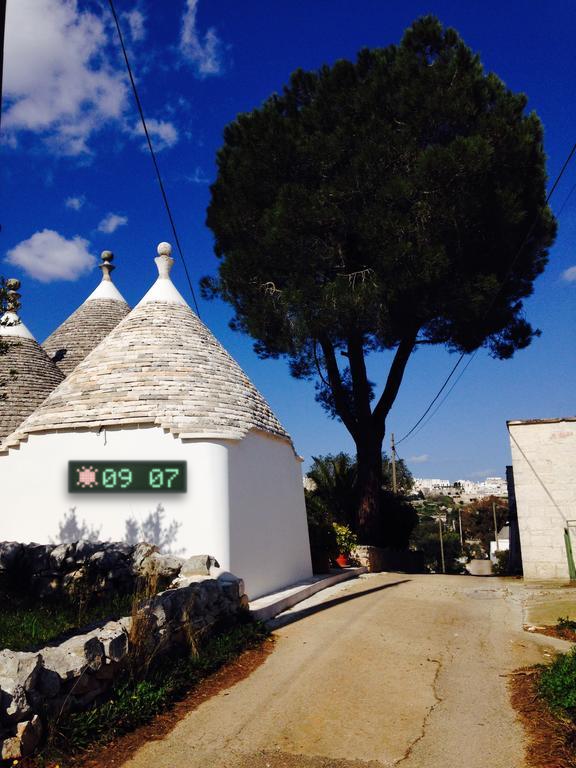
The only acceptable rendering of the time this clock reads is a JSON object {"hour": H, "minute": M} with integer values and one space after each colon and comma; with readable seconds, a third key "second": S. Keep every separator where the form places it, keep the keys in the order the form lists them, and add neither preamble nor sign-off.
{"hour": 9, "minute": 7}
